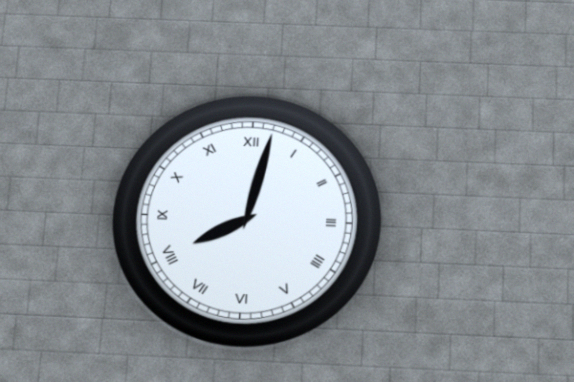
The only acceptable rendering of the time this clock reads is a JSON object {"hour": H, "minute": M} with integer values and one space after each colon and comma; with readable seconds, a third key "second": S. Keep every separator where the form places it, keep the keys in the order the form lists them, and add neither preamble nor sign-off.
{"hour": 8, "minute": 2}
